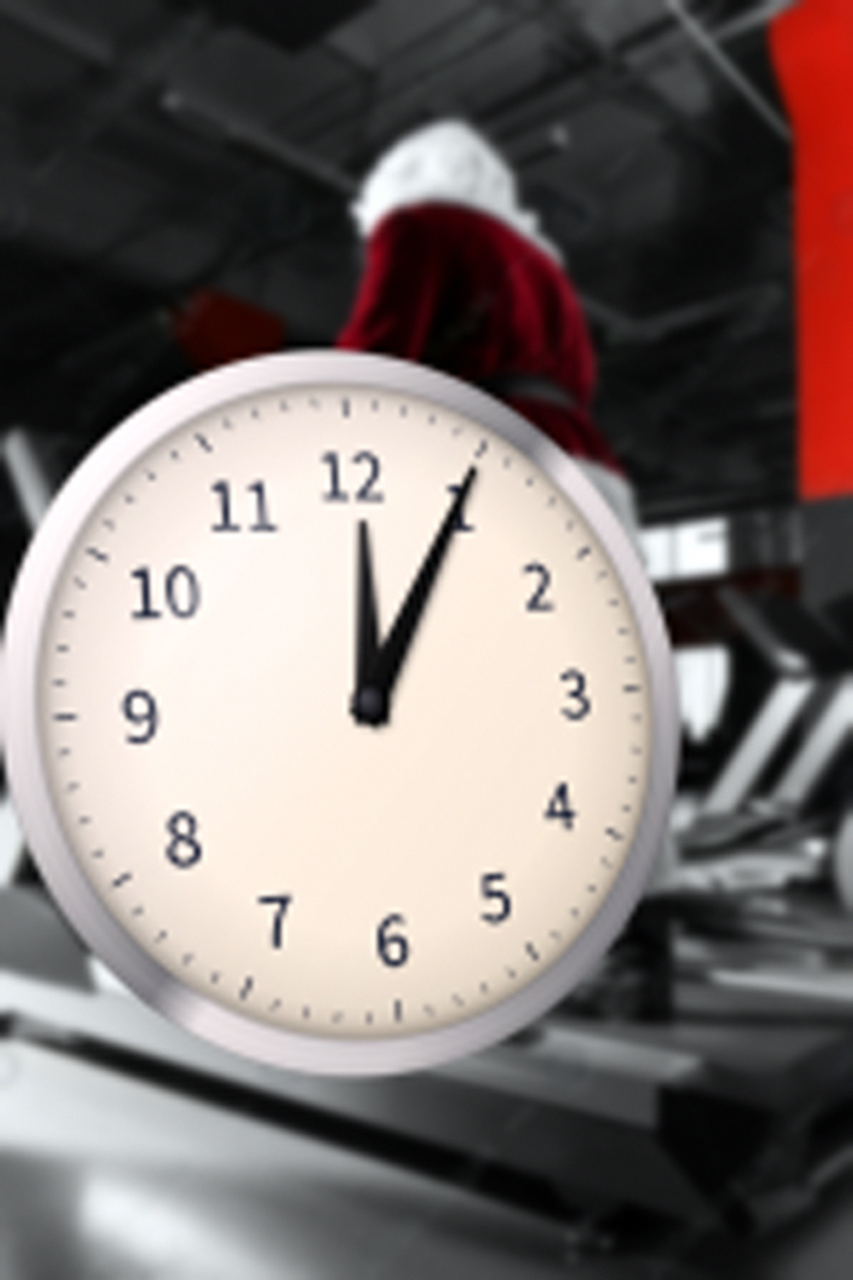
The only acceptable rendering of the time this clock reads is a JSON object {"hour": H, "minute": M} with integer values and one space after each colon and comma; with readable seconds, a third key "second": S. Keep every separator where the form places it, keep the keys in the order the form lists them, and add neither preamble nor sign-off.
{"hour": 12, "minute": 5}
